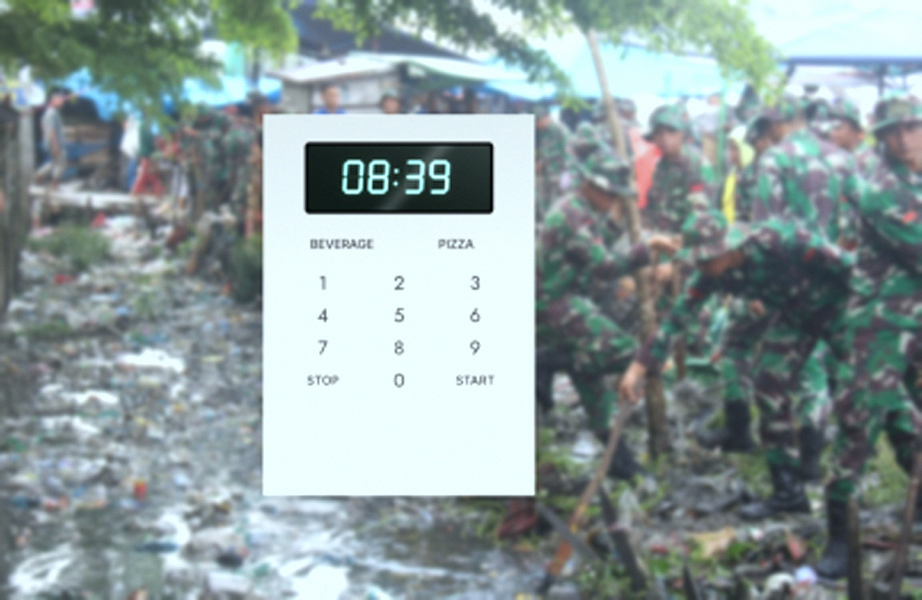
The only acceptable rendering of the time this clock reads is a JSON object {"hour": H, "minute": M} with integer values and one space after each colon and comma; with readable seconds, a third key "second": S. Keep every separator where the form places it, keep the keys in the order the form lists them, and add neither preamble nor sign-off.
{"hour": 8, "minute": 39}
